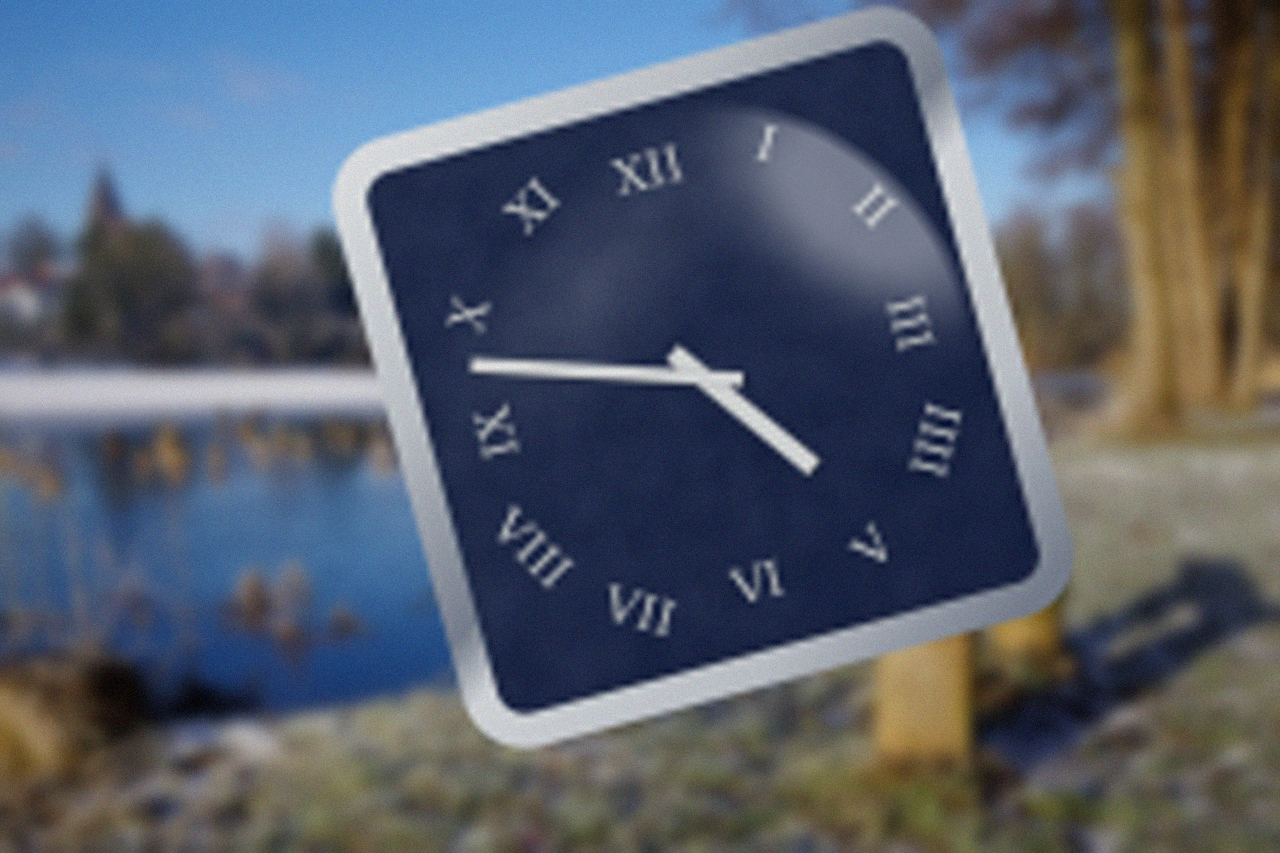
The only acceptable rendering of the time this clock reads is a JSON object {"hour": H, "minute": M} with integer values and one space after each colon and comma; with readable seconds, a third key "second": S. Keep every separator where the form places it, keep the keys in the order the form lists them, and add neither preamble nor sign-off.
{"hour": 4, "minute": 48}
